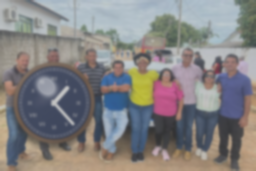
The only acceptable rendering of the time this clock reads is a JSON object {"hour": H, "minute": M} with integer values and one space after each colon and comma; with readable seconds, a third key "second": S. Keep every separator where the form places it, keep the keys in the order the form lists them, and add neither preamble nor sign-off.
{"hour": 1, "minute": 23}
